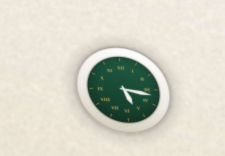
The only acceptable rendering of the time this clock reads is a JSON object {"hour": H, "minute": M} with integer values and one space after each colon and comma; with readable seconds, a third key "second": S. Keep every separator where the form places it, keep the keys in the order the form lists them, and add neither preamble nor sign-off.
{"hour": 5, "minute": 17}
